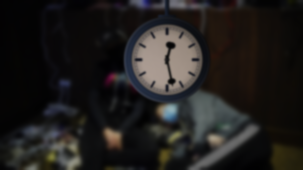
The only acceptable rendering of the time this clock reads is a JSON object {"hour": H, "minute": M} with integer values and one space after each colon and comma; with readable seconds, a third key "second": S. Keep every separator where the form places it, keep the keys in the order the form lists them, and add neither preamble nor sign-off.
{"hour": 12, "minute": 28}
